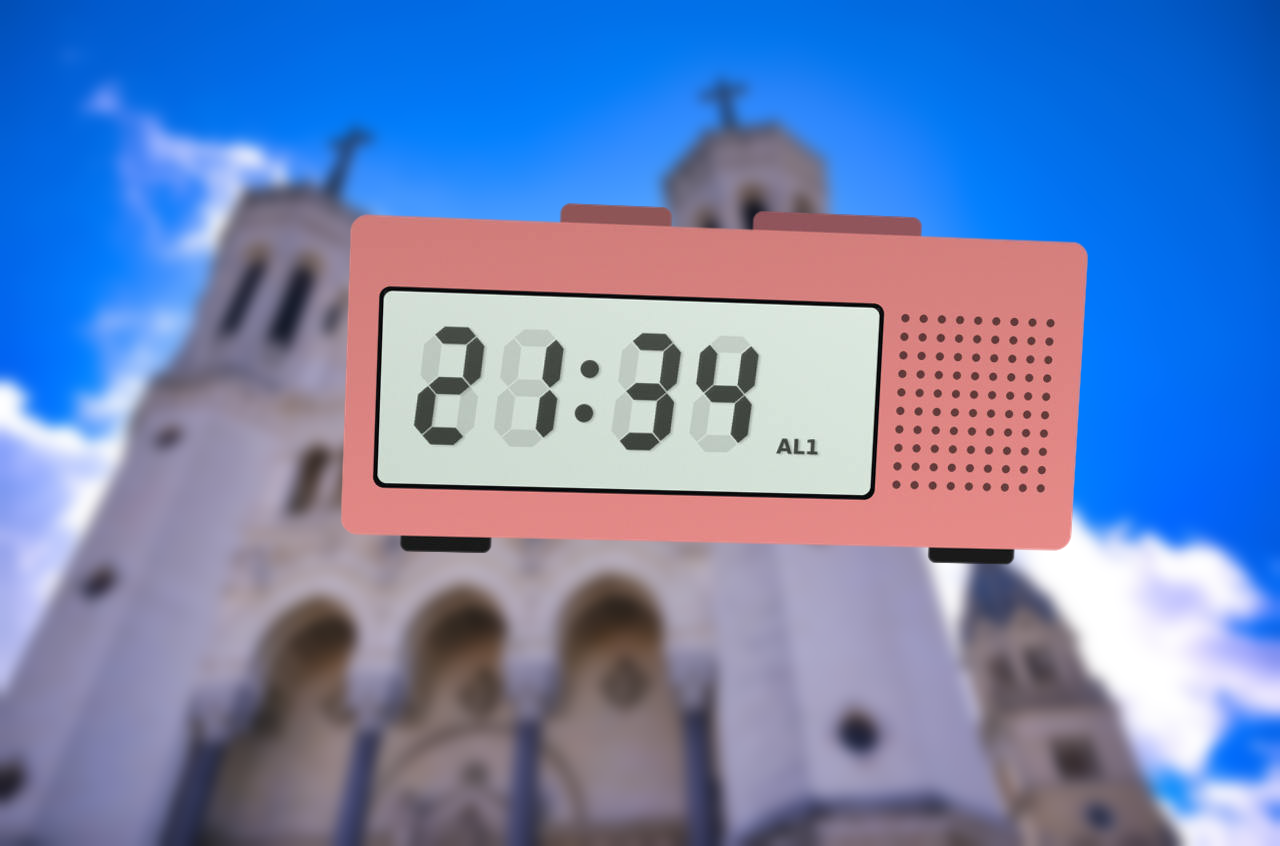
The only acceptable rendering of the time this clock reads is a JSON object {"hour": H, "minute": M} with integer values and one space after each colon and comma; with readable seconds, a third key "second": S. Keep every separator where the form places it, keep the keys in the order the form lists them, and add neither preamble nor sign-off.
{"hour": 21, "minute": 34}
